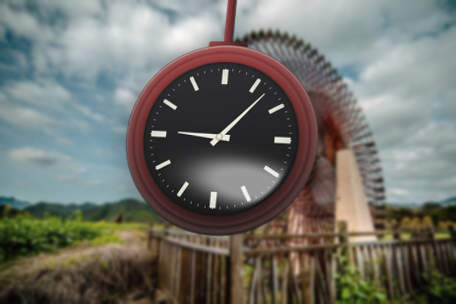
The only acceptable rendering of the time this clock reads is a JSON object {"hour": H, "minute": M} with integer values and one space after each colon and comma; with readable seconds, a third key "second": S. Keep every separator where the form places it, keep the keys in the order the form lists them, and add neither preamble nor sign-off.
{"hour": 9, "minute": 7}
